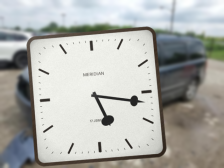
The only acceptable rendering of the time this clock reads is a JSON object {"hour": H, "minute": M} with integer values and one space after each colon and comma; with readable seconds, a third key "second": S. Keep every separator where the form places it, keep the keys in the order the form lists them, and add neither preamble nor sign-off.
{"hour": 5, "minute": 17}
